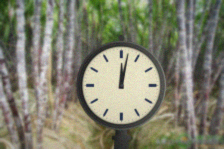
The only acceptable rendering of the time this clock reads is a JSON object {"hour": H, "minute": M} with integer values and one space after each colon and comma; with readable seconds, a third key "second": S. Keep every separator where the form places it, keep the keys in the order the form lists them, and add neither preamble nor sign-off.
{"hour": 12, "minute": 2}
